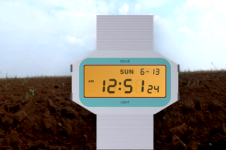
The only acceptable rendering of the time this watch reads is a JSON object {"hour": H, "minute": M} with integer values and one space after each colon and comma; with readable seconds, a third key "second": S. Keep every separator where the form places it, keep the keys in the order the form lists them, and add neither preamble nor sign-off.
{"hour": 12, "minute": 51, "second": 24}
